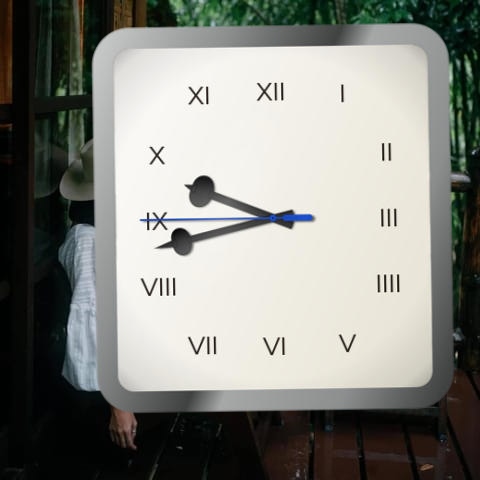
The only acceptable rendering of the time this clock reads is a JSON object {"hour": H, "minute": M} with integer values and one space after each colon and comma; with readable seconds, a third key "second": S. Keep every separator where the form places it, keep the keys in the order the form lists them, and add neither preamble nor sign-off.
{"hour": 9, "minute": 42, "second": 45}
